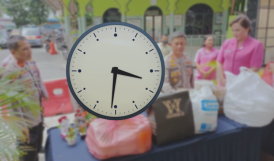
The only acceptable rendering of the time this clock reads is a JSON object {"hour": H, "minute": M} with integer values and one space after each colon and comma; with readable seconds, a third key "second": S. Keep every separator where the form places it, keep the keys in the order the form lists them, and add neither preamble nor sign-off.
{"hour": 3, "minute": 31}
